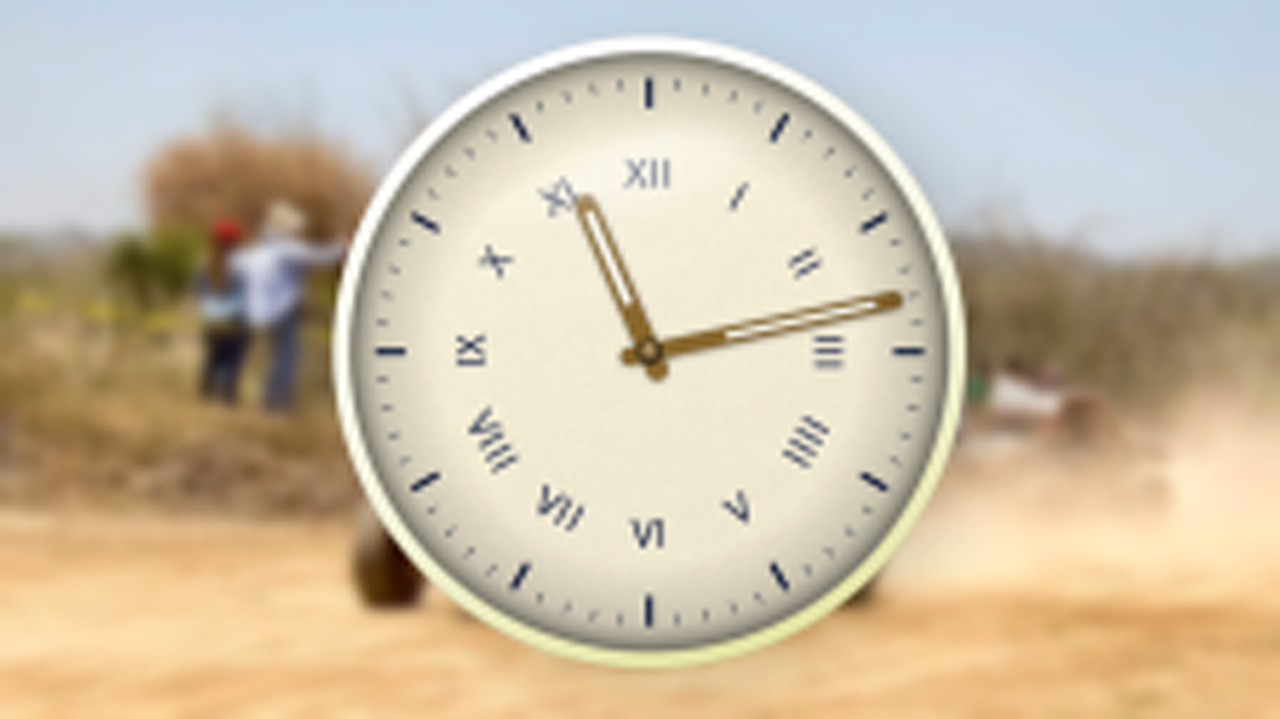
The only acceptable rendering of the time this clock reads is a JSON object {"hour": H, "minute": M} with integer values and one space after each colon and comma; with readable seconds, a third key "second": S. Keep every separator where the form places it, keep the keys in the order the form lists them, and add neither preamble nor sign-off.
{"hour": 11, "minute": 13}
